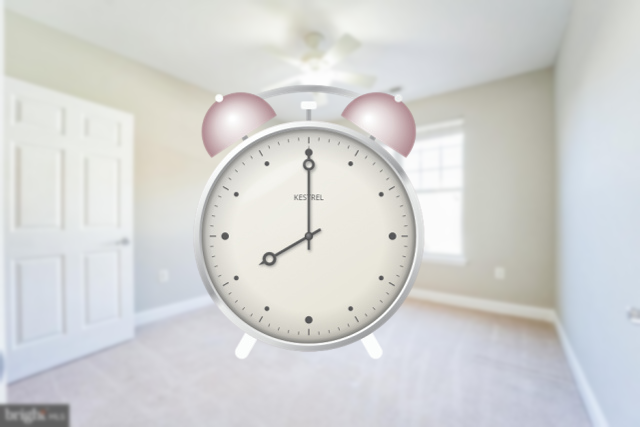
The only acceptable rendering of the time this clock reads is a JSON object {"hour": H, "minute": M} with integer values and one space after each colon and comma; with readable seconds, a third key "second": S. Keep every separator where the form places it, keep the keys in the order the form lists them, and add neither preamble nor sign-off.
{"hour": 8, "minute": 0}
